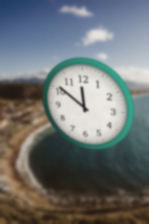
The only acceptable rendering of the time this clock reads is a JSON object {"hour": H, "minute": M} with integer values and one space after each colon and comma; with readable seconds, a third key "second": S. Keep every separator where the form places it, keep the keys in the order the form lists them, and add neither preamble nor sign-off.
{"hour": 11, "minute": 51}
